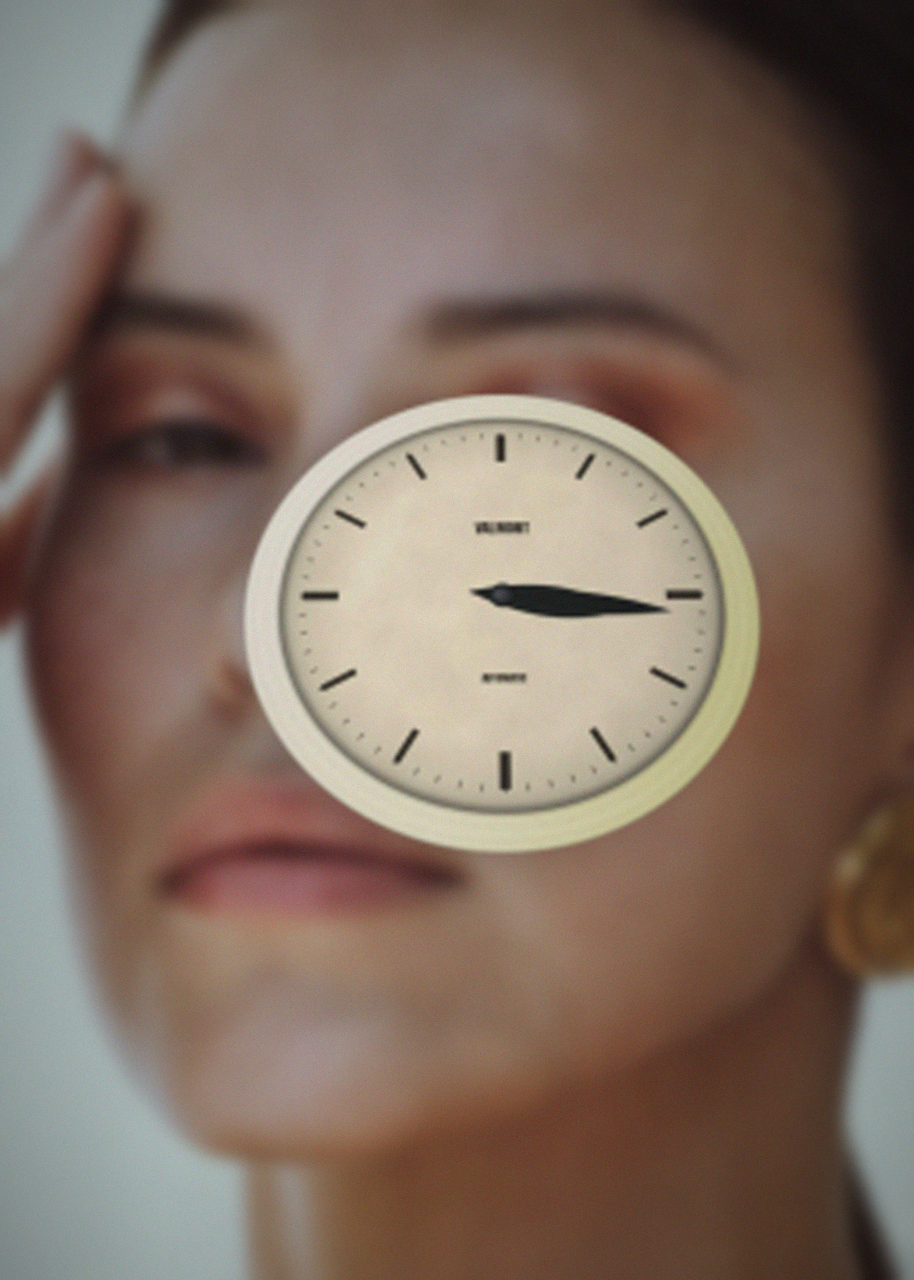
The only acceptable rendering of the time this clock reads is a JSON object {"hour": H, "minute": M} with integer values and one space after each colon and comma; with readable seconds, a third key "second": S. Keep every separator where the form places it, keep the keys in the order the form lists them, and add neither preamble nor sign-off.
{"hour": 3, "minute": 16}
